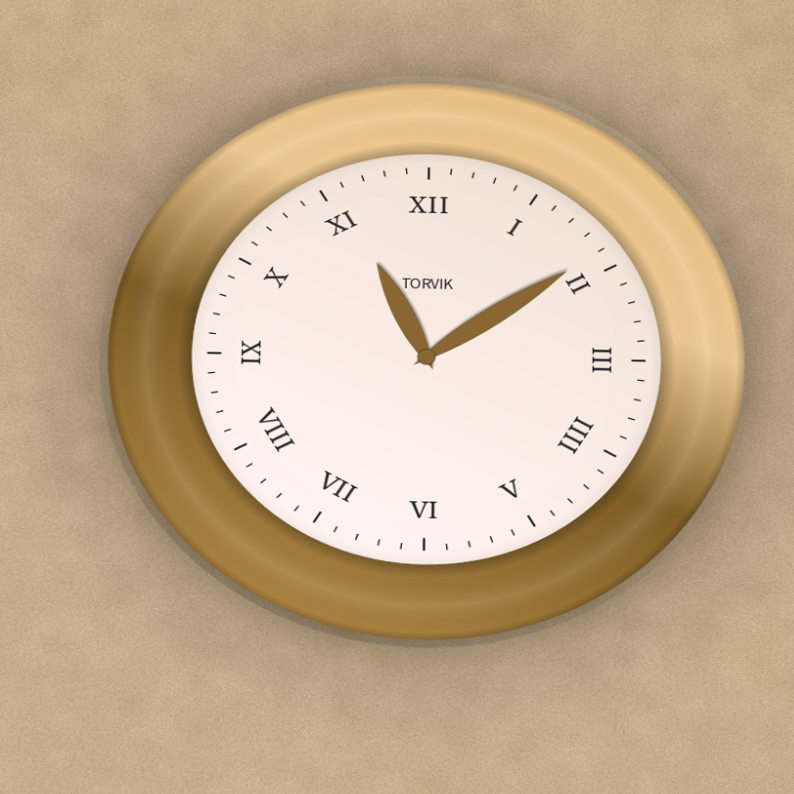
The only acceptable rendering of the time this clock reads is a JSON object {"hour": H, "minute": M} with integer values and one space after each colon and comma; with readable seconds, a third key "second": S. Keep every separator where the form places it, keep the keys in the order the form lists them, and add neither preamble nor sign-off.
{"hour": 11, "minute": 9}
